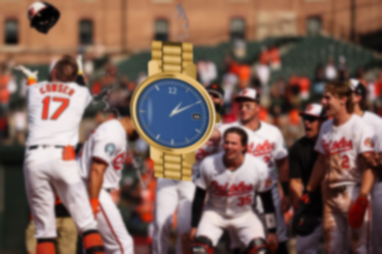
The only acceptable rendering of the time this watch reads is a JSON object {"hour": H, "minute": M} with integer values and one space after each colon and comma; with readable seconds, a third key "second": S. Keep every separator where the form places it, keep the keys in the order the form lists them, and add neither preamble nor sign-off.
{"hour": 1, "minute": 10}
